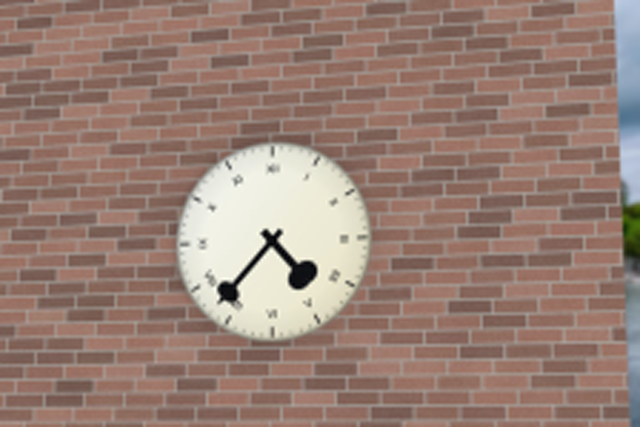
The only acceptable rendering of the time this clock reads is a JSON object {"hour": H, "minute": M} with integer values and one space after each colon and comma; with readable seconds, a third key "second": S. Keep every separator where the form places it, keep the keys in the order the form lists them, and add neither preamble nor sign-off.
{"hour": 4, "minute": 37}
